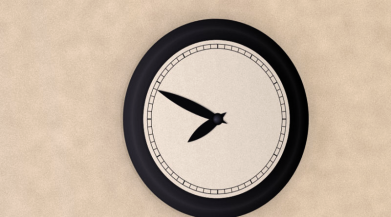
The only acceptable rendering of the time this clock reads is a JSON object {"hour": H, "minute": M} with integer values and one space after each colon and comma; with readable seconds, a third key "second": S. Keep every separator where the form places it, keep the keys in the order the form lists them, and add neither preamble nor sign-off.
{"hour": 7, "minute": 49}
